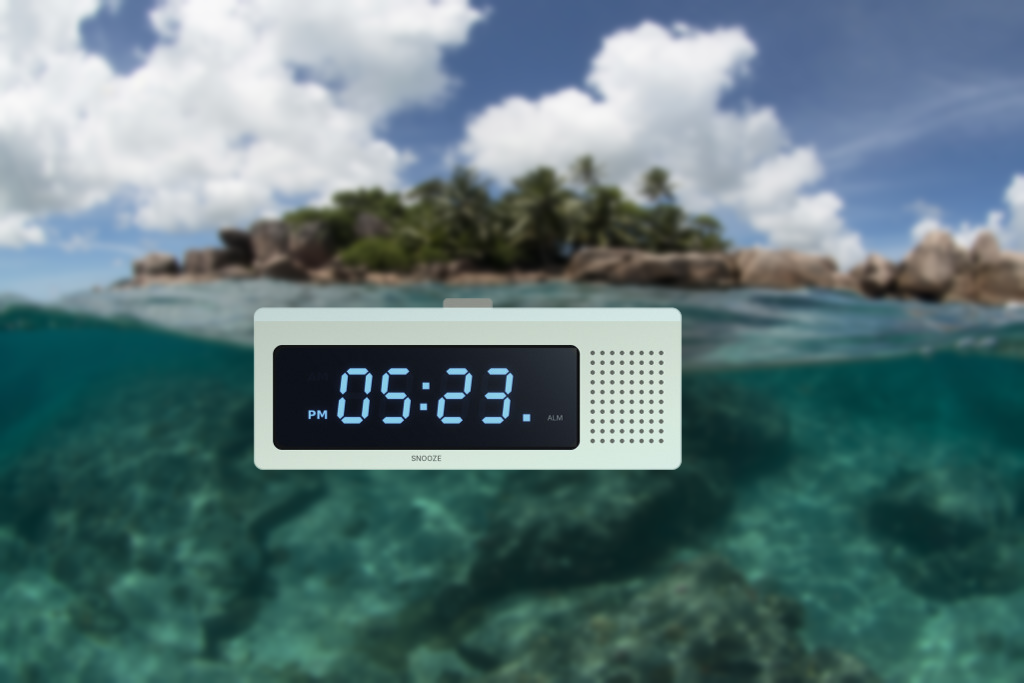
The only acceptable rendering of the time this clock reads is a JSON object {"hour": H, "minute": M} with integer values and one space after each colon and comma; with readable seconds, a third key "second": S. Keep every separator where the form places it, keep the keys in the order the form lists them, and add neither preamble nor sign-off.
{"hour": 5, "minute": 23}
